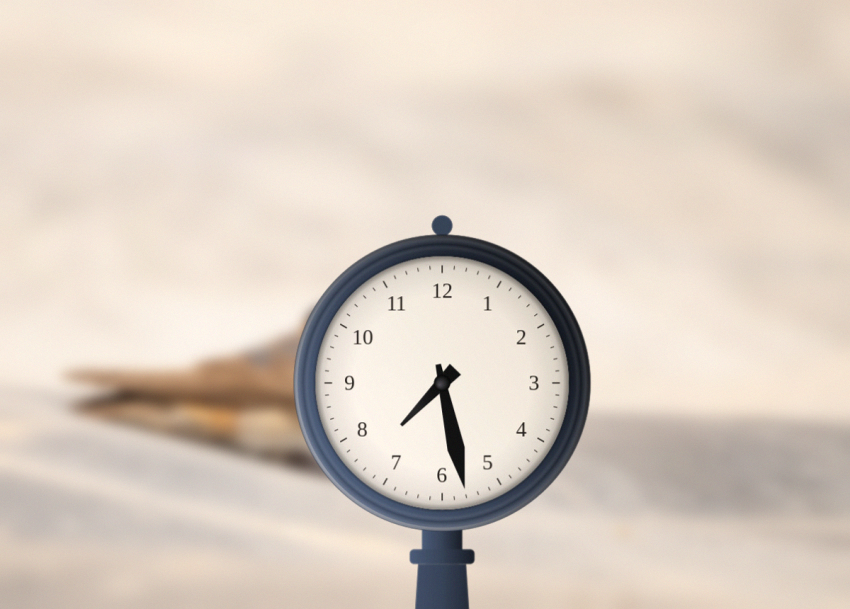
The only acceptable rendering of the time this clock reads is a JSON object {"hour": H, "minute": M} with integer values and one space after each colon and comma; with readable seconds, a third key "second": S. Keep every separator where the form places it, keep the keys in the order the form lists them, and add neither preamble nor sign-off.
{"hour": 7, "minute": 28}
